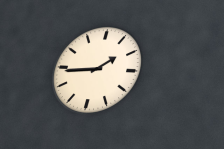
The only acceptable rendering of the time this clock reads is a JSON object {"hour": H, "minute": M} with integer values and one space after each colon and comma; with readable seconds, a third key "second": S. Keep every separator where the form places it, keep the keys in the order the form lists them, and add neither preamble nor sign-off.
{"hour": 1, "minute": 44}
